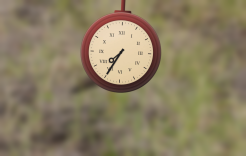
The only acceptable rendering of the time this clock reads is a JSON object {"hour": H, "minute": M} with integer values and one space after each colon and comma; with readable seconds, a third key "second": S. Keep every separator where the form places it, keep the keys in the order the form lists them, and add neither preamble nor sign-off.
{"hour": 7, "minute": 35}
